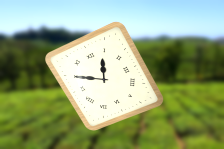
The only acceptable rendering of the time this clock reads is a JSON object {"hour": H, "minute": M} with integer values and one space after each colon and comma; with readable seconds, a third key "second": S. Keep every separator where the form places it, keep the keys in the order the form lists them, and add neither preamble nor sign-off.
{"hour": 12, "minute": 50}
